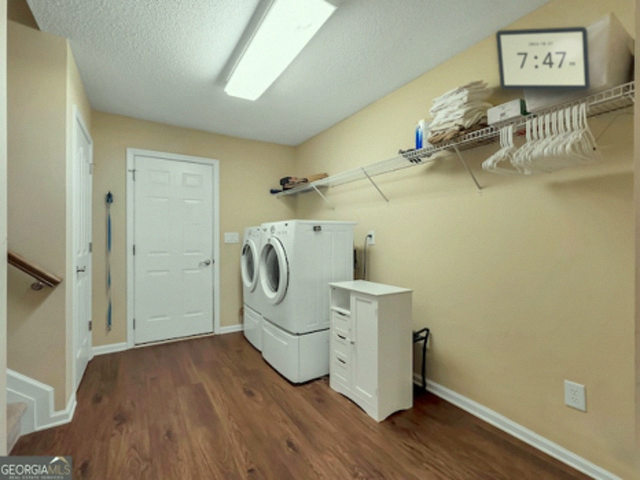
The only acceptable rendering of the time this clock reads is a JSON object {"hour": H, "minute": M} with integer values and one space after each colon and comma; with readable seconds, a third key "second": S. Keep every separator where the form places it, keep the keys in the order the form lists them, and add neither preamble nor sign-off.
{"hour": 7, "minute": 47}
